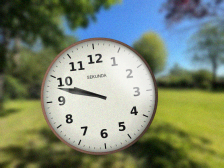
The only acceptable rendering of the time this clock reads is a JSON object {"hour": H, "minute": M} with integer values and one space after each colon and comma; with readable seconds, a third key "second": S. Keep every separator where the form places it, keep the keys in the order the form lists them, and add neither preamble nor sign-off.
{"hour": 9, "minute": 48}
